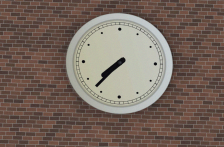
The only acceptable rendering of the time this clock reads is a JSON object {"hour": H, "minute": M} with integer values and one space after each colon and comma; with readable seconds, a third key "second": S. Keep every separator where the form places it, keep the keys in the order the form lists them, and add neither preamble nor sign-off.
{"hour": 7, "minute": 37}
